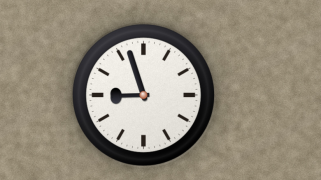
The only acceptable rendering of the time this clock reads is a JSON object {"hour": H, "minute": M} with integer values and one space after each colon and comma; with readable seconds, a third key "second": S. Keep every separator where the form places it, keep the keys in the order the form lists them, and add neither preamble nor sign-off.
{"hour": 8, "minute": 57}
